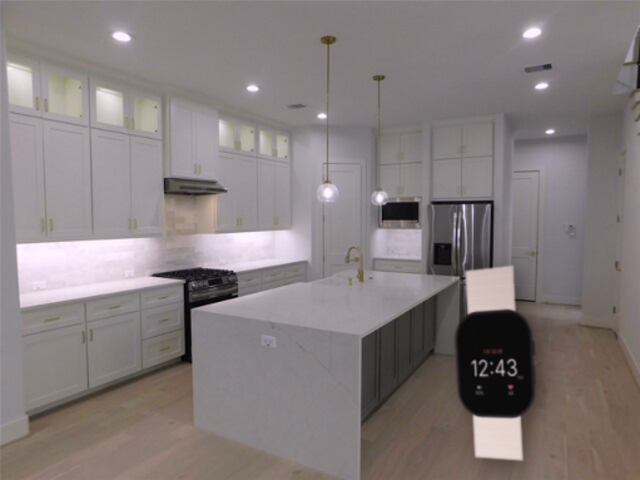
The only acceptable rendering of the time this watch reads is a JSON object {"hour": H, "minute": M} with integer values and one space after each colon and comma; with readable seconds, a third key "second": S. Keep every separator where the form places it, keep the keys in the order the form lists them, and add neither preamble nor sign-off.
{"hour": 12, "minute": 43}
